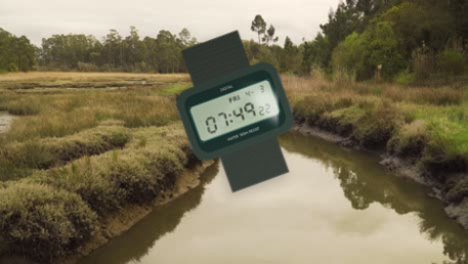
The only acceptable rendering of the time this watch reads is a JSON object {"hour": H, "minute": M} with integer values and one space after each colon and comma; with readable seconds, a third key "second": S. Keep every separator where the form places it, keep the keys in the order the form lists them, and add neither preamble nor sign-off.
{"hour": 7, "minute": 49, "second": 22}
